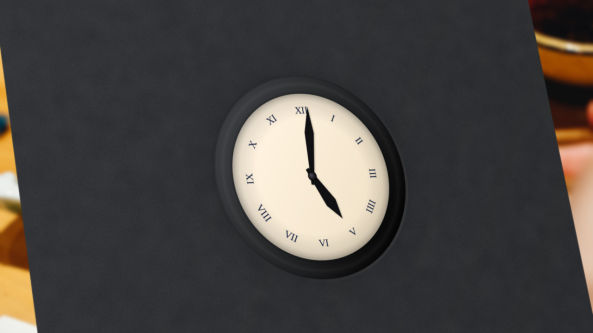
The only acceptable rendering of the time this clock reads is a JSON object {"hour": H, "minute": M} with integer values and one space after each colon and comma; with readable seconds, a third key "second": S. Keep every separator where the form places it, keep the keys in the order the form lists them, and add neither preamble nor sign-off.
{"hour": 5, "minute": 1}
